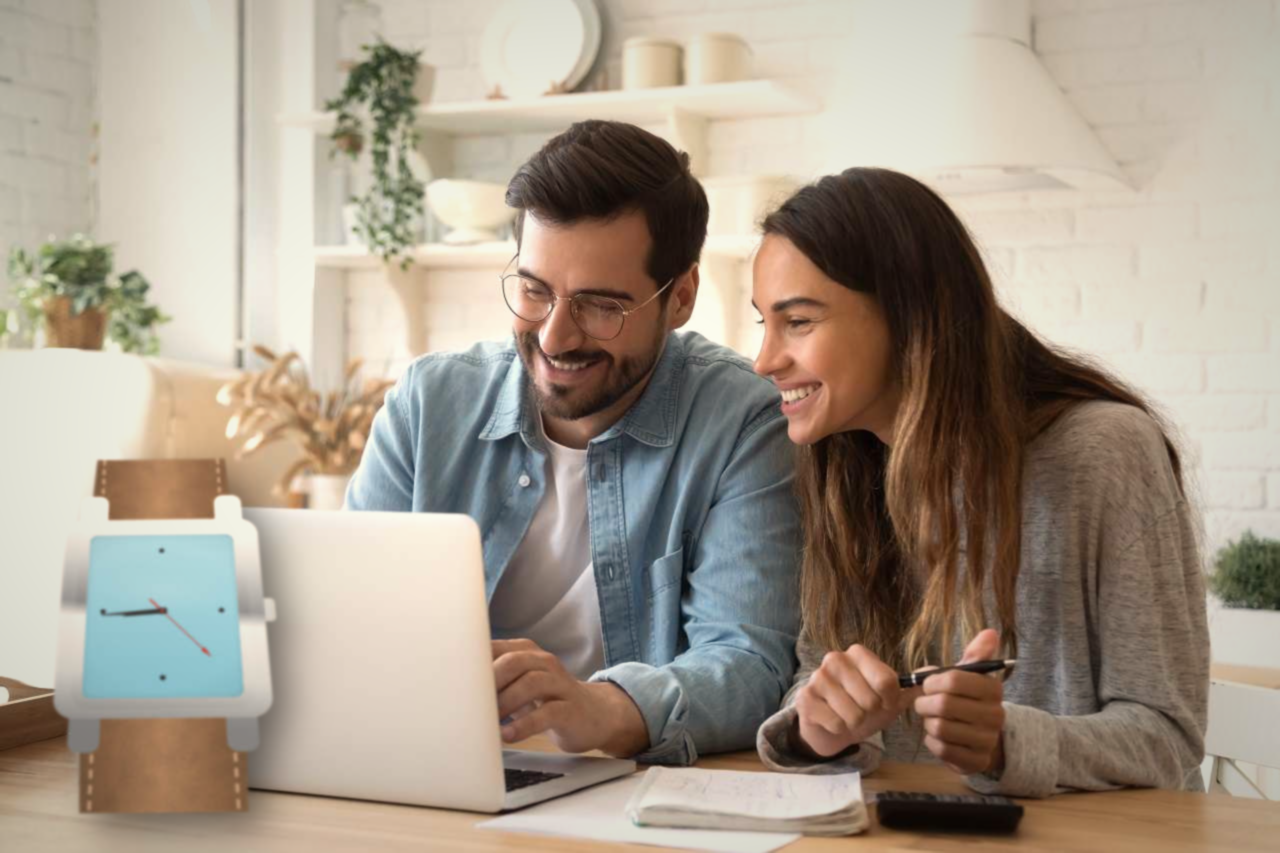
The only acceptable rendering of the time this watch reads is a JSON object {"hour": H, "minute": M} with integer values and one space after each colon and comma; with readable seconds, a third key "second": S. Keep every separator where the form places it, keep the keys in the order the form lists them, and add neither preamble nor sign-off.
{"hour": 8, "minute": 44, "second": 23}
